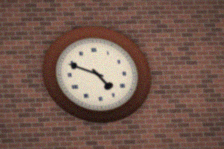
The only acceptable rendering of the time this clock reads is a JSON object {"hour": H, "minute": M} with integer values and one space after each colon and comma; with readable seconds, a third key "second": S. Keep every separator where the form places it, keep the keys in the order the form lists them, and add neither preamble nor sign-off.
{"hour": 4, "minute": 49}
